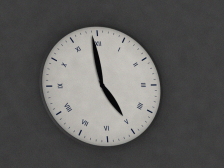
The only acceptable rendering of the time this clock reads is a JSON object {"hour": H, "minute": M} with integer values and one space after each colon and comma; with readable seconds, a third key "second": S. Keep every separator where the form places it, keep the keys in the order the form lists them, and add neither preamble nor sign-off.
{"hour": 4, "minute": 59}
